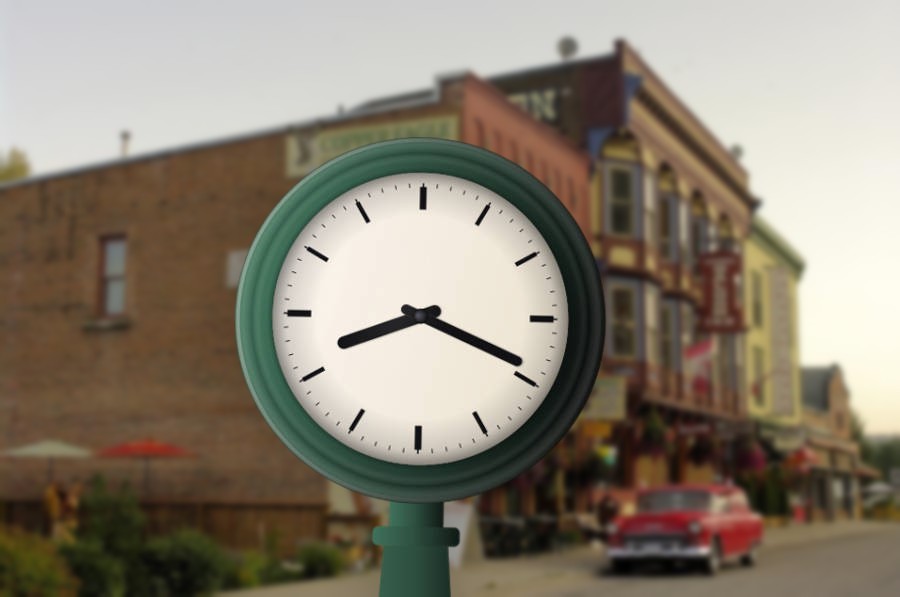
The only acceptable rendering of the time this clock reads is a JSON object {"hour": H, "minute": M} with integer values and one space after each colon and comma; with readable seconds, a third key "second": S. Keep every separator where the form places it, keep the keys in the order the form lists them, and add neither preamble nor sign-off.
{"hour": 8, "minute": 19}
